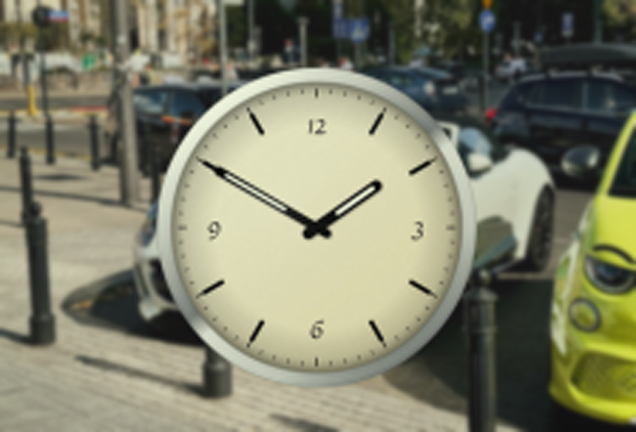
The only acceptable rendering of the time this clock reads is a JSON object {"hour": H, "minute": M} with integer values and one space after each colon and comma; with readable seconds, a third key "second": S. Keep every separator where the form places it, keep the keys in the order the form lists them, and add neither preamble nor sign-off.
{"hour": 1, "minute": 50}
